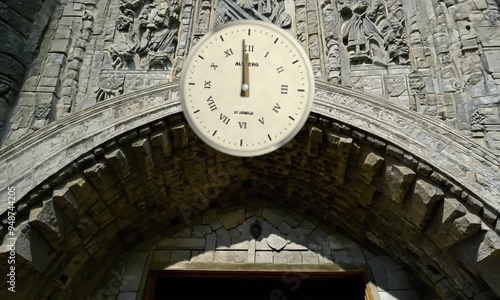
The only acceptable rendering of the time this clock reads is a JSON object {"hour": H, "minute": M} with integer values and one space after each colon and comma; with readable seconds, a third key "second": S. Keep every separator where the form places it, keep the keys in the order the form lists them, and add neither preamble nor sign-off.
{"hour": 11, "minute": 59}
